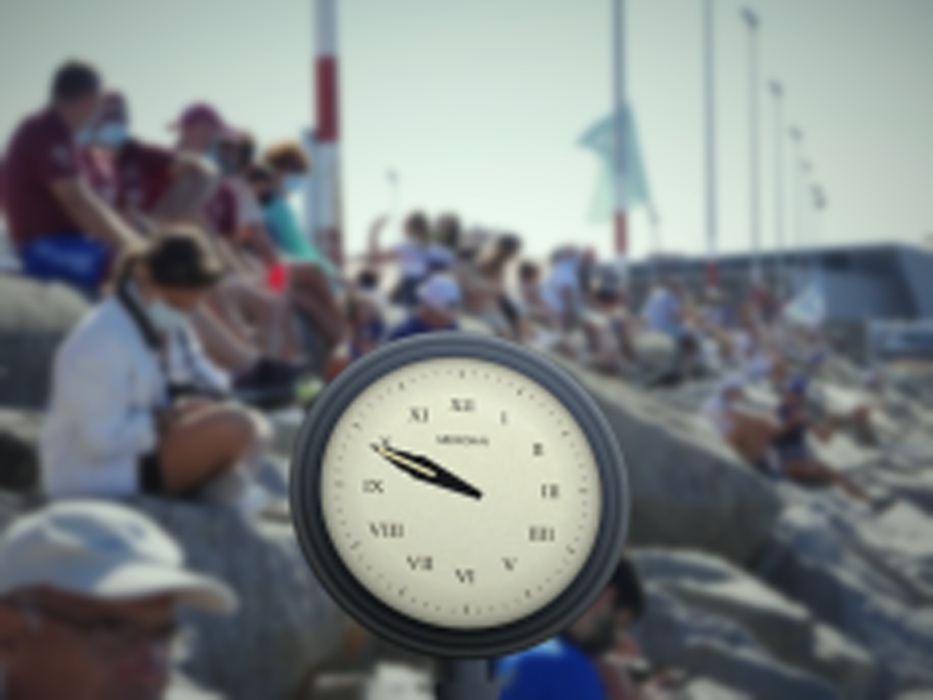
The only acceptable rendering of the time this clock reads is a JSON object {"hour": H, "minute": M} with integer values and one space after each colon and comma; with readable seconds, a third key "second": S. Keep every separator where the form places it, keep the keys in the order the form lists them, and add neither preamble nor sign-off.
{"hour": 9, "minute": 49}
